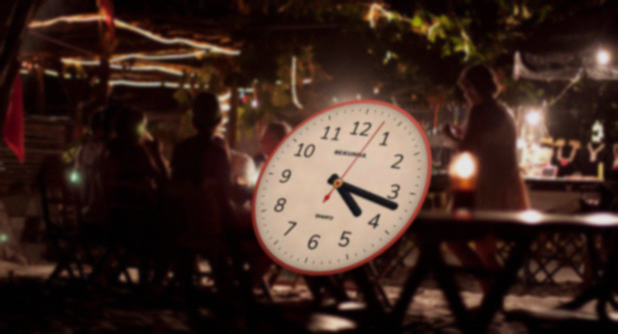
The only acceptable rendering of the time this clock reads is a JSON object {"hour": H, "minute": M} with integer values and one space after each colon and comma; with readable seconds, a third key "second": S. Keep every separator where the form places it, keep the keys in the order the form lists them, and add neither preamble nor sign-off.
{"hour": 4, "minute": 17, "second": 3}
